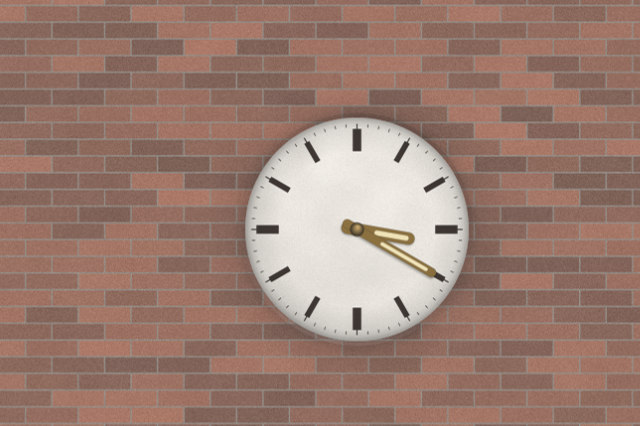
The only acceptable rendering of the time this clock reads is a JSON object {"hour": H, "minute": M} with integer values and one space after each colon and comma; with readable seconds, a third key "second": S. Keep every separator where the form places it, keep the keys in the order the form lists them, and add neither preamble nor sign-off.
{"hour": 3, "minute": 20}
